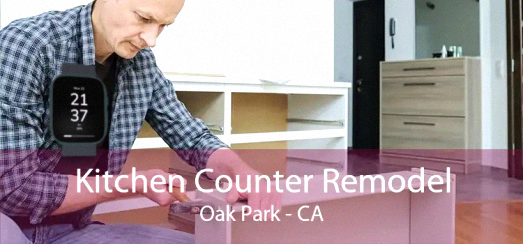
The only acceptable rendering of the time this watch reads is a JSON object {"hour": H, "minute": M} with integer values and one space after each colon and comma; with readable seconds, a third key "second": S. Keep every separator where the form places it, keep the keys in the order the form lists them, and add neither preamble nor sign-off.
{"hour": 21, "minute": 37}
